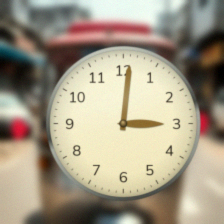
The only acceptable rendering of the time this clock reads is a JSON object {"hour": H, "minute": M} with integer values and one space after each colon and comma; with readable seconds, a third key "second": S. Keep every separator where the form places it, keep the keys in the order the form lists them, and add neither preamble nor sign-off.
{"hour": 3, "minute": 1}
